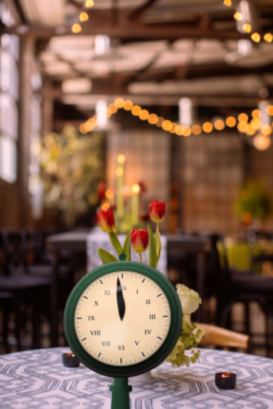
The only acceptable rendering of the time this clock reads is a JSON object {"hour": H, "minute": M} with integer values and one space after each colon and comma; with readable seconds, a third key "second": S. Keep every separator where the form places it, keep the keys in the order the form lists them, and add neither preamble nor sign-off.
{"hour": 11, "minute": 59}
